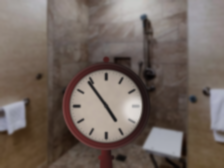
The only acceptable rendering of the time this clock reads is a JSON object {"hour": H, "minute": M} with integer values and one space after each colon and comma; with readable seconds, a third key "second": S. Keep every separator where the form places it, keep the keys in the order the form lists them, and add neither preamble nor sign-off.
{"hour": 4, "minute": 54}
